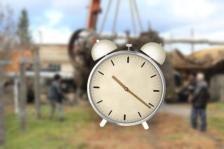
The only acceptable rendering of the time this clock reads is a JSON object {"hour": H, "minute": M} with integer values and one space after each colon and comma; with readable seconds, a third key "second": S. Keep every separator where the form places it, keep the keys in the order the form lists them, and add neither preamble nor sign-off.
{"hour": 10, "minute": 21}
